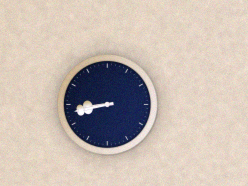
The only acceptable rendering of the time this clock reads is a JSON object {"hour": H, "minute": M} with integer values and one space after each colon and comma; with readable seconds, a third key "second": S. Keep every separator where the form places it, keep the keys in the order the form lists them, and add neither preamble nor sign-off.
{"hour": 8, "minute": 43}
